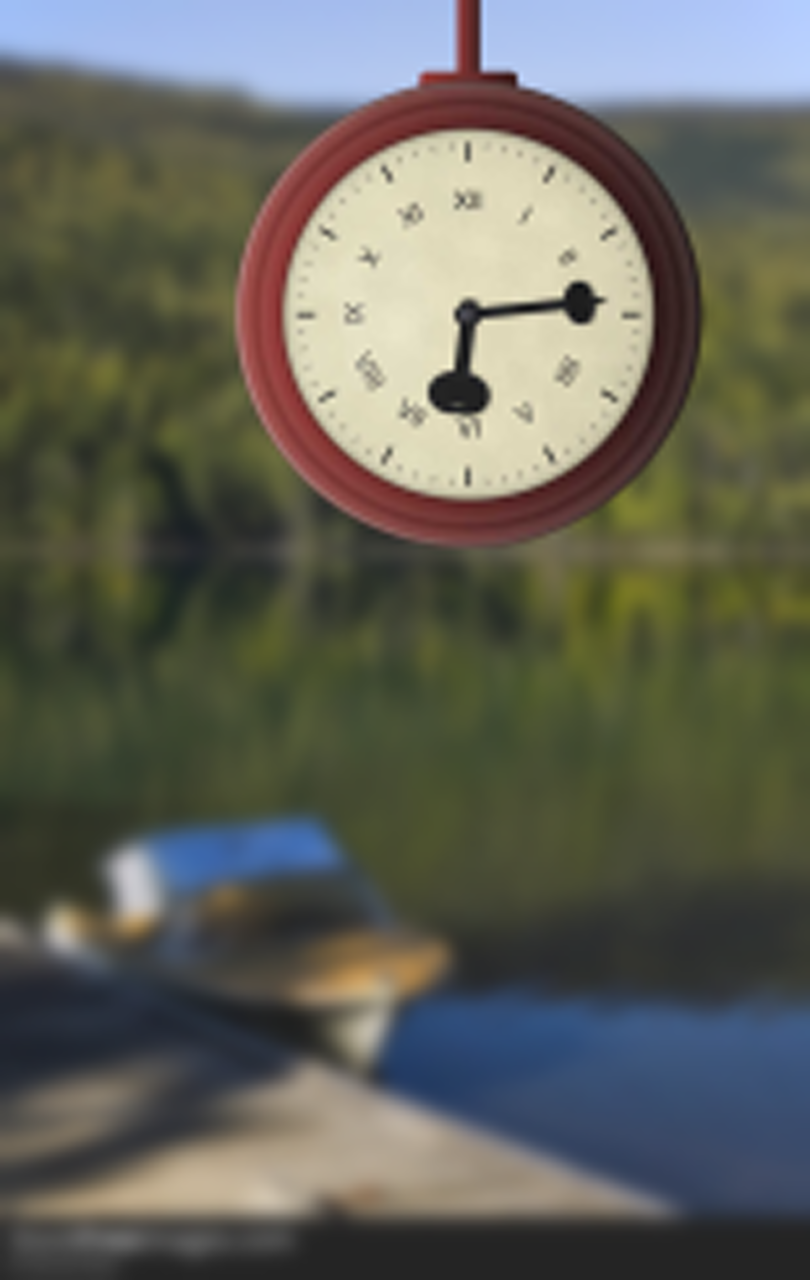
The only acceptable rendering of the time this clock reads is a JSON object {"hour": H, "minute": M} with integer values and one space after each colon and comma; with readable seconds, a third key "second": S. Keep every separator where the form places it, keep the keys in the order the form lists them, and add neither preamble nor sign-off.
{"hour": 6, "minute": 14}
